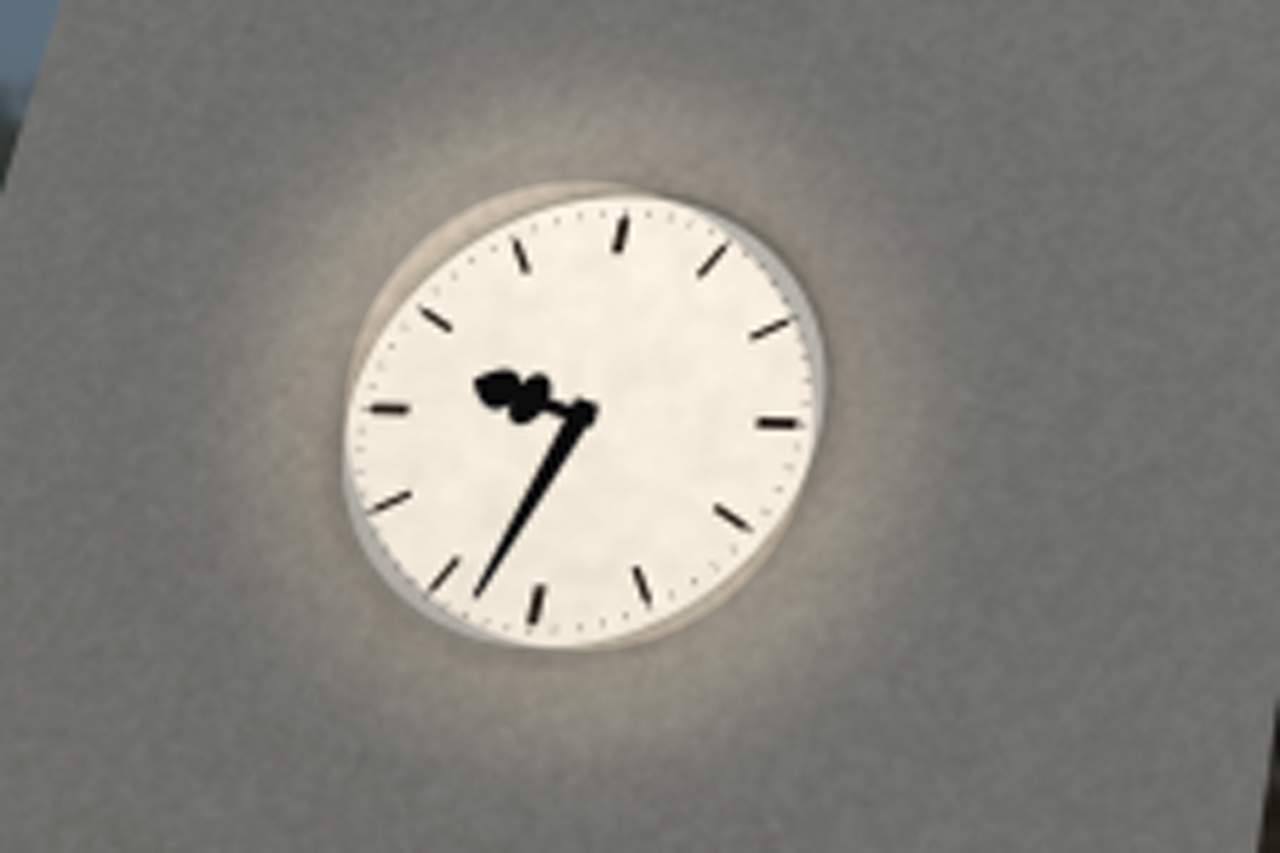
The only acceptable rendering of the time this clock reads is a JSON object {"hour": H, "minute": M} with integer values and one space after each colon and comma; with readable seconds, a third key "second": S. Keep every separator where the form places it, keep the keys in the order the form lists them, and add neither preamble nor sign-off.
{"hour": 9, "minute": 33}
